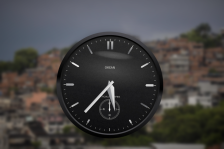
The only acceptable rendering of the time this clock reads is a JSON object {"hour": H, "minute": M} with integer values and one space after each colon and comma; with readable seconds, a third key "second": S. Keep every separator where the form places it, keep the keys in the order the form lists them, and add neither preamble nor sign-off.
{"hour": 5, "minute": 37}
